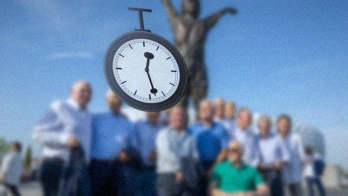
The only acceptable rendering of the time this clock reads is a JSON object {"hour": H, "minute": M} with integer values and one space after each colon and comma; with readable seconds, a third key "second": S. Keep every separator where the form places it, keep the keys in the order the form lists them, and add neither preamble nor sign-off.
{"hour": 12, "minute": 28}
